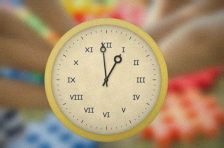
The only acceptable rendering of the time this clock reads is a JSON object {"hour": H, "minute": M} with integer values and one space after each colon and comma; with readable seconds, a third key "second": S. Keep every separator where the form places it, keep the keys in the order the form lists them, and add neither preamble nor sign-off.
{"hour": 12, "minute": 59}
